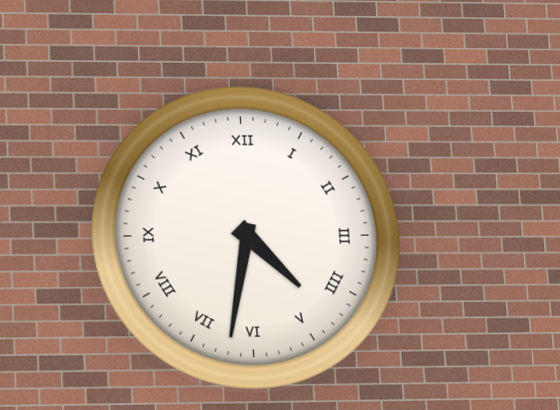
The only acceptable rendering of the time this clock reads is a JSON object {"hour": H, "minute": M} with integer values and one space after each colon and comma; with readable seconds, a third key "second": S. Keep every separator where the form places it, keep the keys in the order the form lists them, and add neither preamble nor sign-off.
{"hour": 4, "minute": 32}
